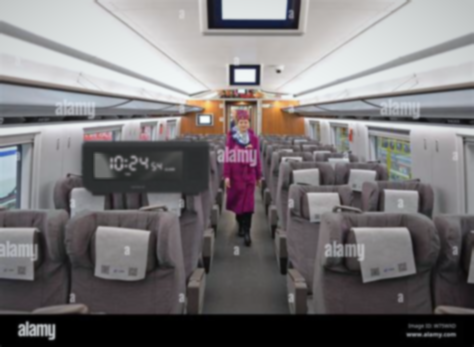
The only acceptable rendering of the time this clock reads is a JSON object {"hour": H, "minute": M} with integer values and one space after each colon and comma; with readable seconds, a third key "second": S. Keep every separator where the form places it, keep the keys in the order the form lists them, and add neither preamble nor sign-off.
{"hour": 10, "minute": 24}
